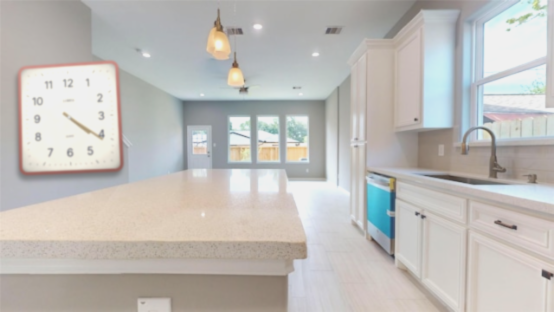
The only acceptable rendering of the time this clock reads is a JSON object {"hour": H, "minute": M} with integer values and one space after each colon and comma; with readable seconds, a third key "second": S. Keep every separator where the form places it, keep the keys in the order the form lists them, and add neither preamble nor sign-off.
{"hour": 4, "minute": 21}
